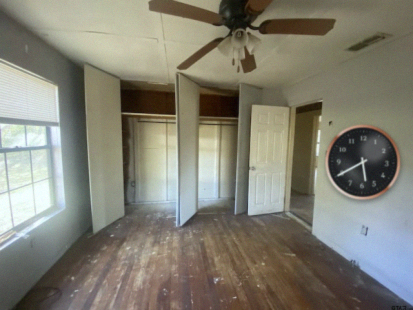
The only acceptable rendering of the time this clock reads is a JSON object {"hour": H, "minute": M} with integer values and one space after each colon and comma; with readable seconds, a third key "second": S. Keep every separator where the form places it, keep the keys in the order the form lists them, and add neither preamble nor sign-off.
{"hour": 5, "minute": 40}
